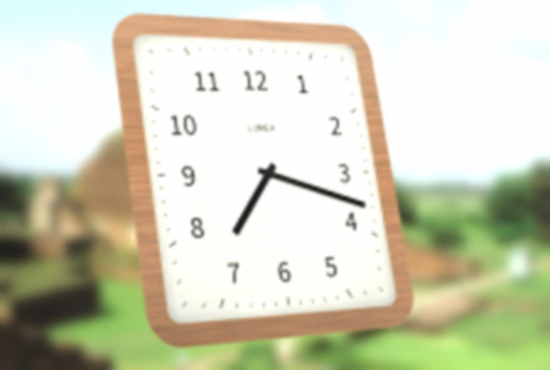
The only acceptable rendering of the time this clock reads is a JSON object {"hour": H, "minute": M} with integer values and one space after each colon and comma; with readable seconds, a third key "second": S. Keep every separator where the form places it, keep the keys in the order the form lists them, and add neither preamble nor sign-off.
{"hour": 7, "minute": 18}
